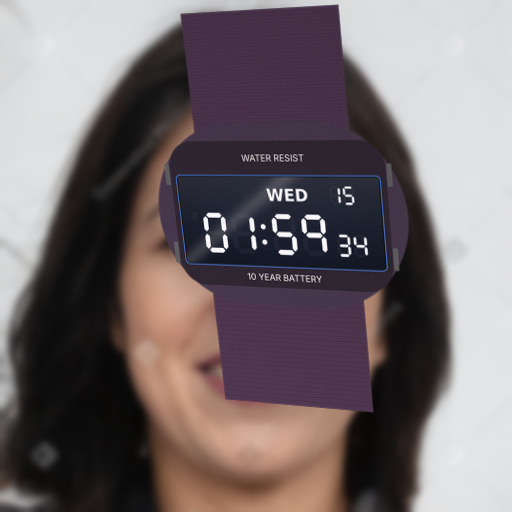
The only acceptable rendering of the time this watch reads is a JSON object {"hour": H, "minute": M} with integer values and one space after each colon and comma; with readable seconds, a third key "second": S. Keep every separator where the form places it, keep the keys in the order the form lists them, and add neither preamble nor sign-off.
{"hour": 1, "minute": 59, "second": 34}
